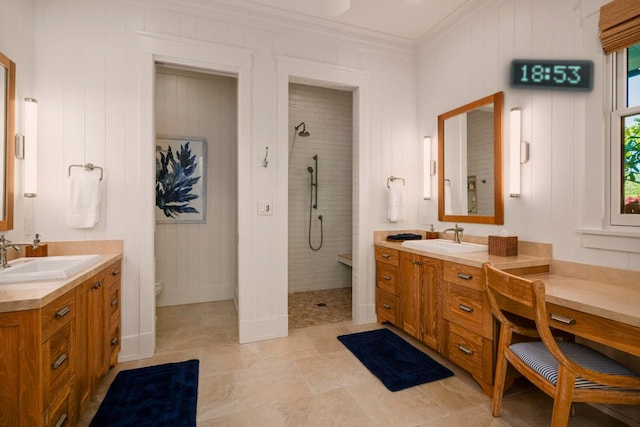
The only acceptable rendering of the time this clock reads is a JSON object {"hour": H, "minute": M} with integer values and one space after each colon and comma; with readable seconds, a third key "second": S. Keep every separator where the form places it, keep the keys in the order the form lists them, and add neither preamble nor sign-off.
{"hour": 18, "minute": 53}
